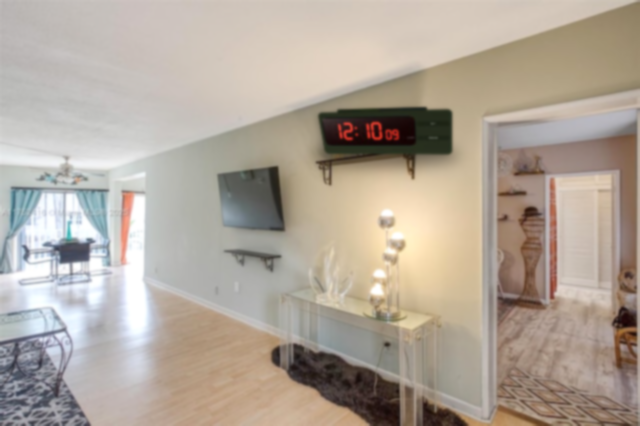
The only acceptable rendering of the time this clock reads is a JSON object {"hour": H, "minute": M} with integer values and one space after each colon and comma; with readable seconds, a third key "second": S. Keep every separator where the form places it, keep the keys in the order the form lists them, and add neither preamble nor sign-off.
{"hour": 12, "minute": 10}
